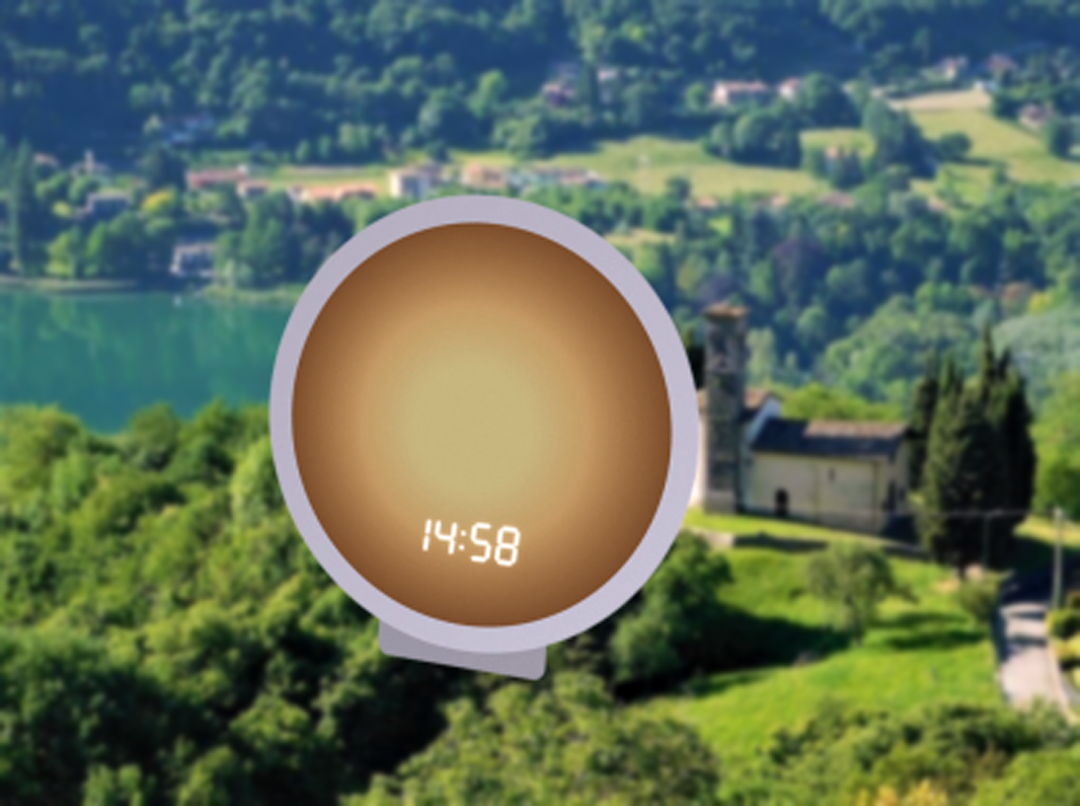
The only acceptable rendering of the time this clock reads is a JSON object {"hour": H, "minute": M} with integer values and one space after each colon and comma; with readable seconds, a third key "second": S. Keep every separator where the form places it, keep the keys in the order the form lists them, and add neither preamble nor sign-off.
{"hour": 14, "minute": 58}
